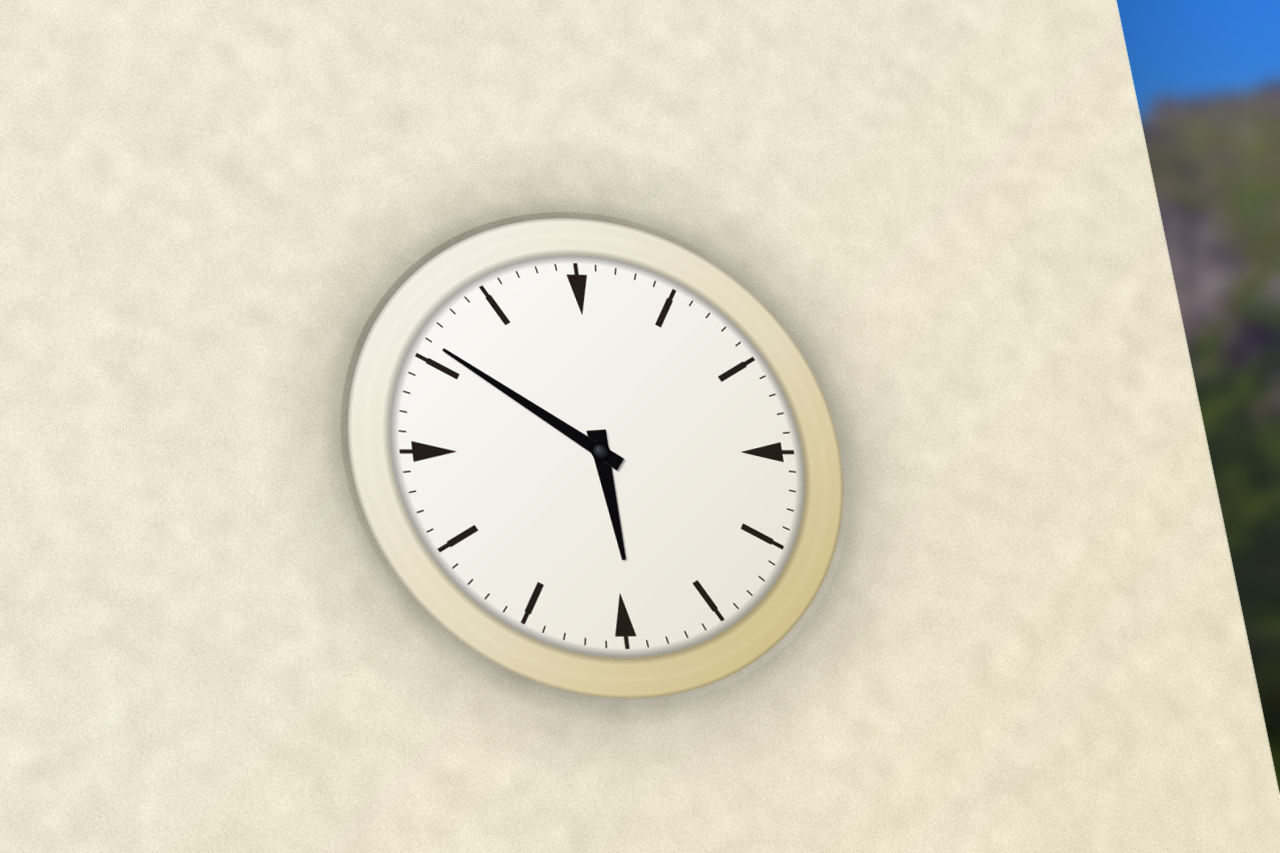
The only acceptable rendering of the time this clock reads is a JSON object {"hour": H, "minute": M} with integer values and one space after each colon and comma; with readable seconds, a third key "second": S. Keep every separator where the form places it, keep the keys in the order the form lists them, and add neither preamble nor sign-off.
{"hour": 5, "minute": 51}
